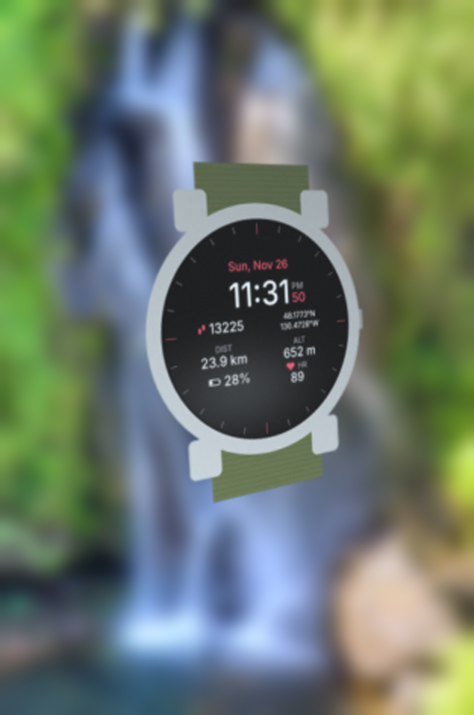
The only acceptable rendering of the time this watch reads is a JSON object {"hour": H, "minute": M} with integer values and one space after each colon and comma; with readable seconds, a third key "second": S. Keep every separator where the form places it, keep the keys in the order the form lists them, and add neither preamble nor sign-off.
{"hour": 11, "minute": 31}
